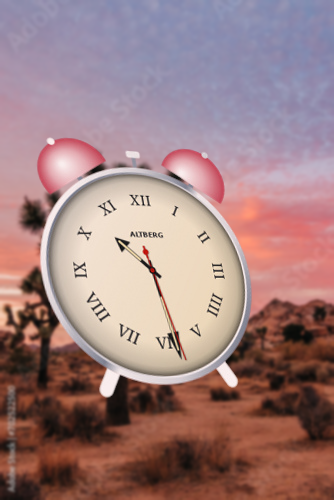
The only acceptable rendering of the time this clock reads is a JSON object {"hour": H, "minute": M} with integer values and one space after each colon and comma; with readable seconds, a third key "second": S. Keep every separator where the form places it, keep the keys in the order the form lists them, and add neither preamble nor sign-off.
{"hour": 10, "minute": 28, "second": 28}
